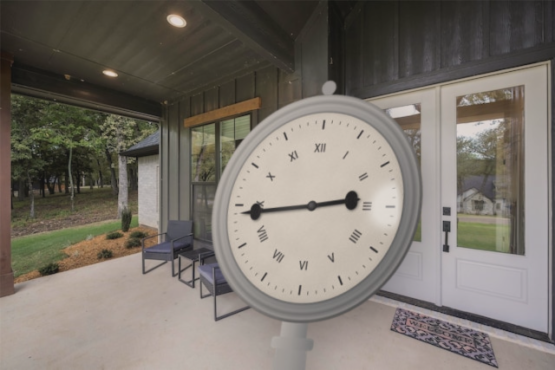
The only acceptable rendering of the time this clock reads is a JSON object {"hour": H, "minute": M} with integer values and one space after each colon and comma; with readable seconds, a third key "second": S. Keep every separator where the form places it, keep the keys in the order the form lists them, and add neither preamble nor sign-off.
{"hour": 2, "minute": 44}
